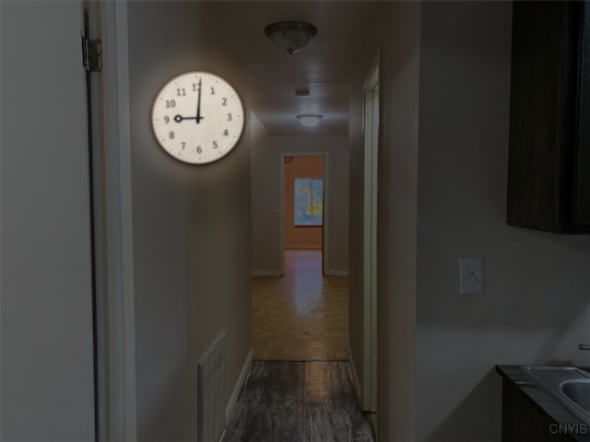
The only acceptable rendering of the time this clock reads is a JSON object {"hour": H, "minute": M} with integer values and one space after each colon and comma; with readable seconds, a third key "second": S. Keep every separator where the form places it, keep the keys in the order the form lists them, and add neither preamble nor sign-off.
{"hour": 9, "minute": 1}
